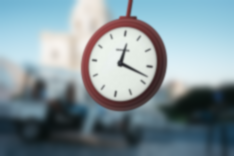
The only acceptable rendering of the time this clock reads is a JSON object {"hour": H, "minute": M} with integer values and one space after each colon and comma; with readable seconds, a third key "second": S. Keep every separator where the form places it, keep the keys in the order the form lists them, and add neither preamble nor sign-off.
{"hour": 12, "minute": 18}
